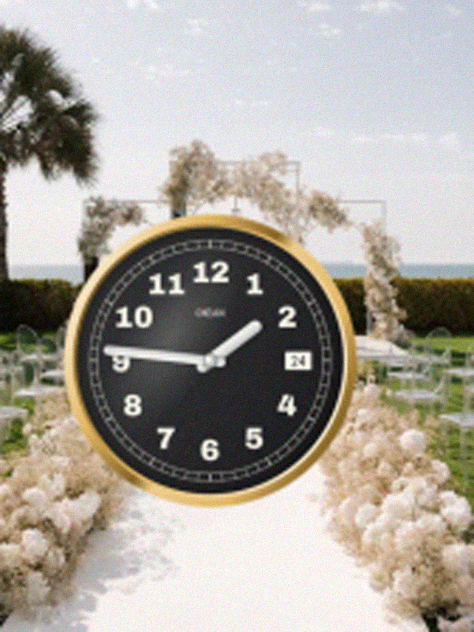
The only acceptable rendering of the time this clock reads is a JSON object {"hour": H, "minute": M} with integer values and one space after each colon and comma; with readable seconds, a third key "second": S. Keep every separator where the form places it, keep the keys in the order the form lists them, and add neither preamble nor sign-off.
{"hour": 1, "minute": 46}
